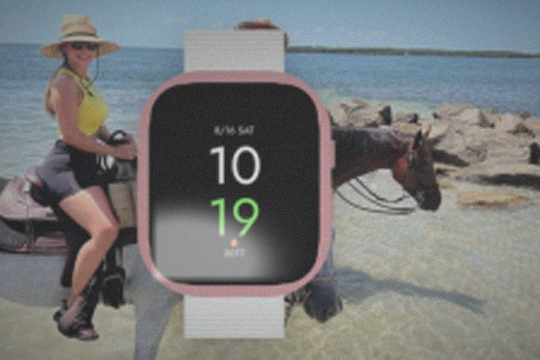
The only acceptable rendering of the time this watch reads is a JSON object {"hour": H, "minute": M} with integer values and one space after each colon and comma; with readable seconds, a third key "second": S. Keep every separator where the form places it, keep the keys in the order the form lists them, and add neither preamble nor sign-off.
{"hour": 10, "minute": 19}
